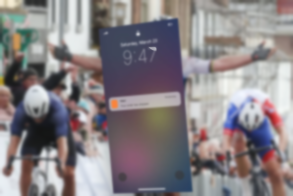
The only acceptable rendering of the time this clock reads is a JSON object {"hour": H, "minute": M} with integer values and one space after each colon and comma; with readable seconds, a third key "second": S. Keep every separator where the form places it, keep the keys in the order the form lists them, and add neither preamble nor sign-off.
{"hour": 9, "minute": 47}
